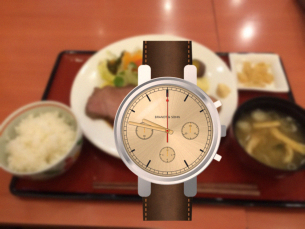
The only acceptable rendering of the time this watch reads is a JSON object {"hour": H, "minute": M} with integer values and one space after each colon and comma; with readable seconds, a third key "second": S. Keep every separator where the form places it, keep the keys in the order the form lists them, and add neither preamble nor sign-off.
{"hour": 9, "minute": 47}
